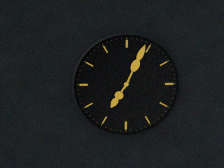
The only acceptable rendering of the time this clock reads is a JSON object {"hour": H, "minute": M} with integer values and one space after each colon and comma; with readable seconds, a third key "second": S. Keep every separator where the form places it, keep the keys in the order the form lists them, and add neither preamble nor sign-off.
{"hour": 7, "minute": 4}
